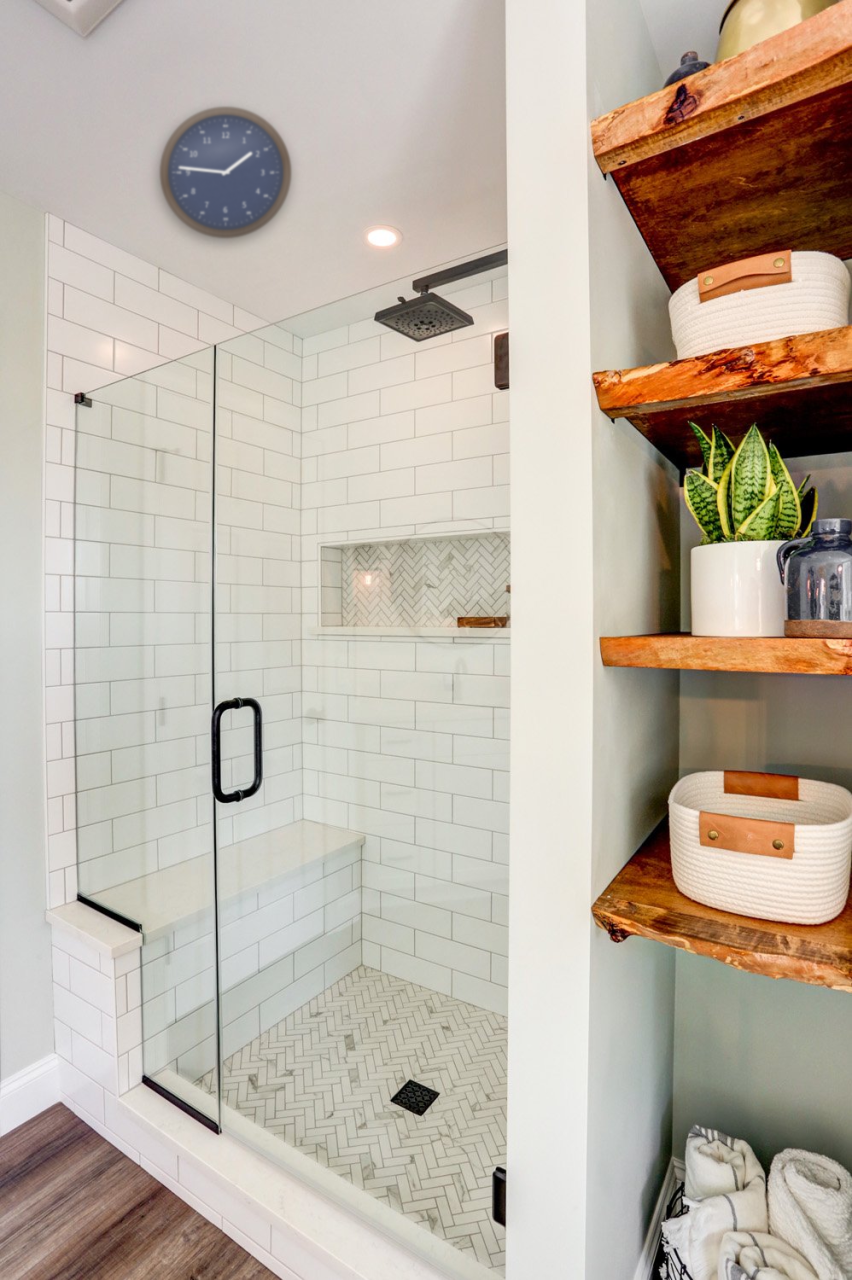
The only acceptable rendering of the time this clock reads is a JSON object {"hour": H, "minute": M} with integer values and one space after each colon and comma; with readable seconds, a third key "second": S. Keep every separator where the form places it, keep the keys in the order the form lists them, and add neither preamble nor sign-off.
{"hour": 1, "minute": 46}
